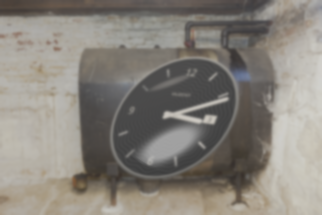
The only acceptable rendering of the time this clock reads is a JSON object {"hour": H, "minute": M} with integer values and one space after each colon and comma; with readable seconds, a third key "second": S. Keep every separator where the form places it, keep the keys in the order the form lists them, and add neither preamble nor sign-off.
{"hour": 3, "minute": 11}
